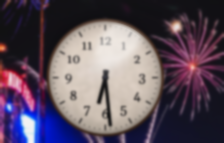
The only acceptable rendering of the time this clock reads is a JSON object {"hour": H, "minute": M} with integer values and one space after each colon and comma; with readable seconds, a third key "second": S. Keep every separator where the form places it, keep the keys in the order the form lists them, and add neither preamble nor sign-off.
{"hour": 6, "minute": 29}
